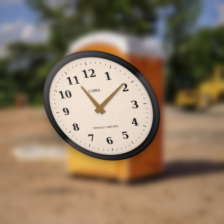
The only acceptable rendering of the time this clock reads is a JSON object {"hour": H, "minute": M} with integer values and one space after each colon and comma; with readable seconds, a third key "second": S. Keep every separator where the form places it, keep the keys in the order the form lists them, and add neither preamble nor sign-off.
{"hour": 11, "minute": 9}
